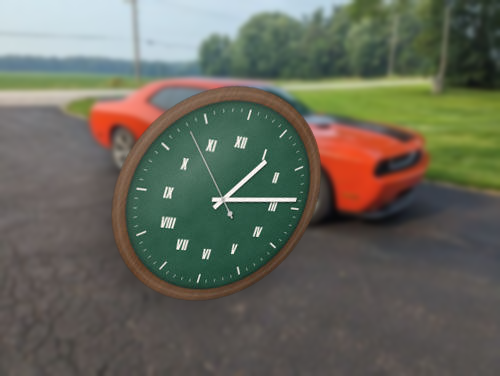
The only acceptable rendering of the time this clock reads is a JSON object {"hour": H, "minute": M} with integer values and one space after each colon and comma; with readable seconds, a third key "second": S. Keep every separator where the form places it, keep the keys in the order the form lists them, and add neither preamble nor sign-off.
{"hour": 1, "minute": 13, "second": 53}
